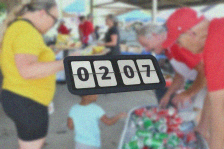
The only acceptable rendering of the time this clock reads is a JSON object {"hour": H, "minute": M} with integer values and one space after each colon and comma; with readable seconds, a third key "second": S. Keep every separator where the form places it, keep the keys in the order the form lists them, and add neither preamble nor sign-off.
{"hour": 2, "minute": 7}
